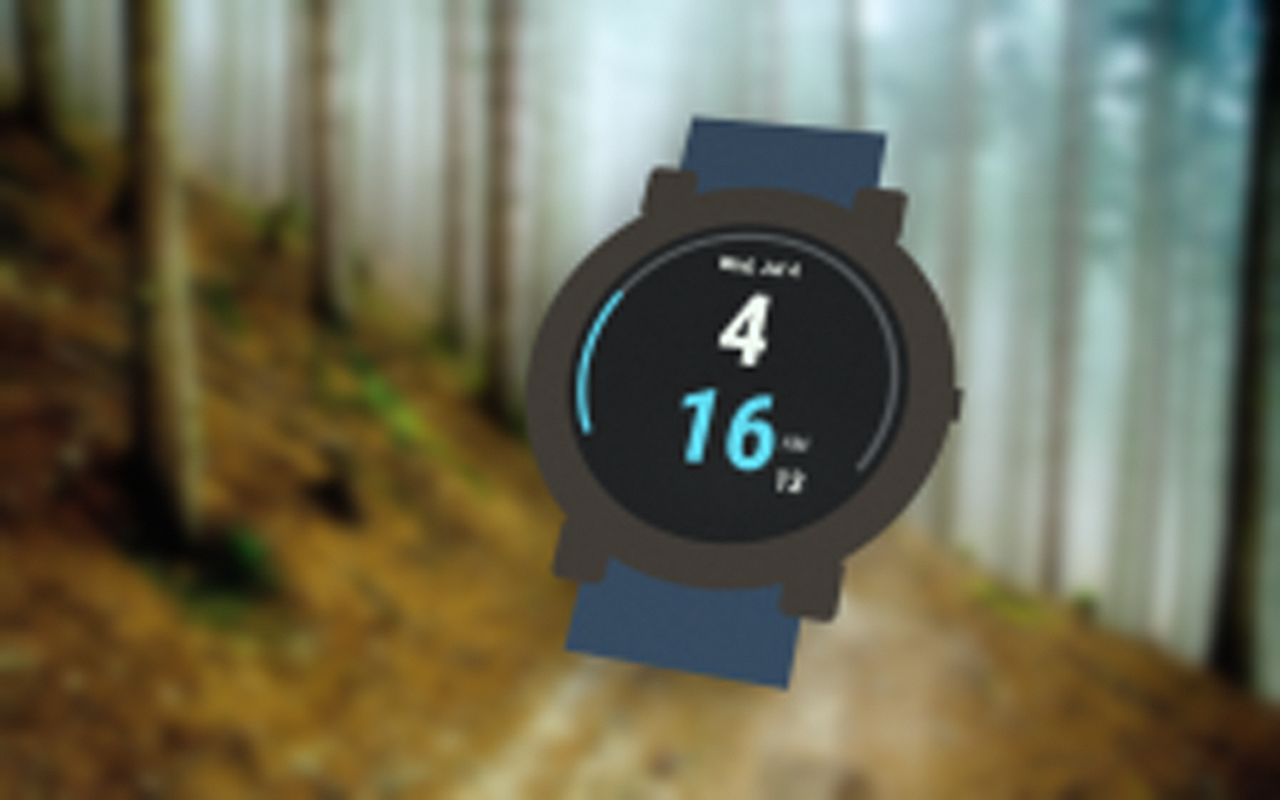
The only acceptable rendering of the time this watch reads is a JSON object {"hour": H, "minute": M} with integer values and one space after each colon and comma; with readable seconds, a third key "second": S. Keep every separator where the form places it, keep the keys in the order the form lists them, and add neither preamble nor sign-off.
{"hour": 4, "minute": 16}
